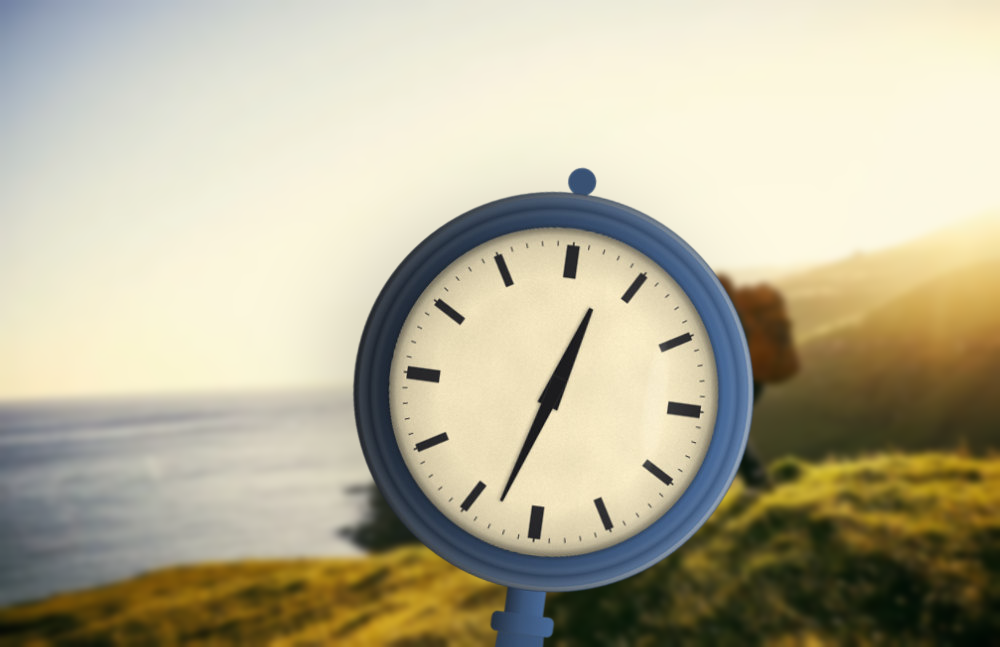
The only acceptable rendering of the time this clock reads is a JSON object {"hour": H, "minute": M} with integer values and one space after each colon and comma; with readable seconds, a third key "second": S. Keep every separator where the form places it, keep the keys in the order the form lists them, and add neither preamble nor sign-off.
{"hour": 12, "minute": 33}
